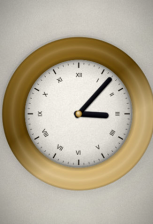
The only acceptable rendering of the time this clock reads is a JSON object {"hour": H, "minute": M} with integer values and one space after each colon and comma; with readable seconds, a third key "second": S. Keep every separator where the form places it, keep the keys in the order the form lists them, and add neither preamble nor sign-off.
{"hour": 3, "minute": 7}
